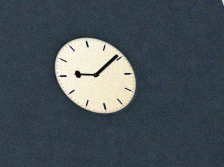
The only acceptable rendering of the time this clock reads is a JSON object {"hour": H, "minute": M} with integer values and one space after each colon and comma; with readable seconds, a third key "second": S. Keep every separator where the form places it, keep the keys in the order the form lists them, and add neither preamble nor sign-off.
{"hour": 9, "minute": 9}
